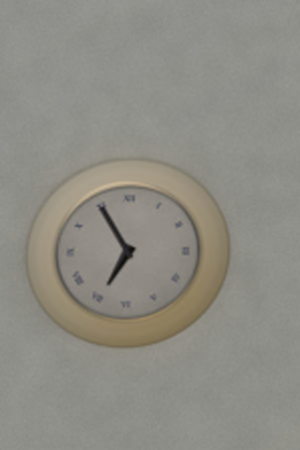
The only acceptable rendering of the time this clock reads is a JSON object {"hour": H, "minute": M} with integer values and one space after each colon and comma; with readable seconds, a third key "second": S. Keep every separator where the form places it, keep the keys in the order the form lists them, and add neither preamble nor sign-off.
{"hour": 6, "minute": 55}
